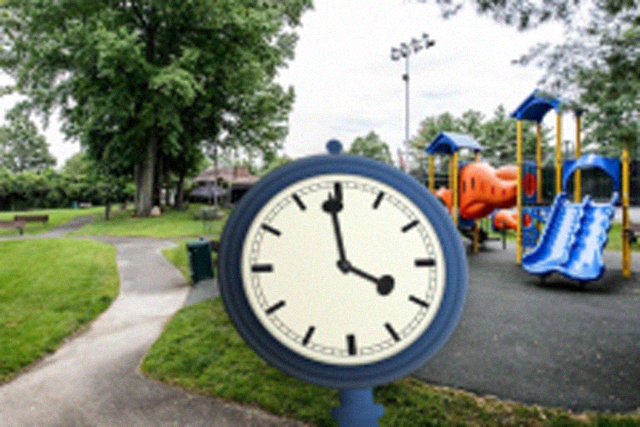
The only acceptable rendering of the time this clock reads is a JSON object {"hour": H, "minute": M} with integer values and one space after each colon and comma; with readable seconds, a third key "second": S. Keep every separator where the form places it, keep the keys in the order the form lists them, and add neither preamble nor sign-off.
{"hour": 3, "minute": 59}
